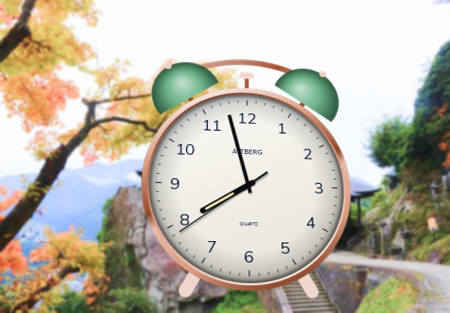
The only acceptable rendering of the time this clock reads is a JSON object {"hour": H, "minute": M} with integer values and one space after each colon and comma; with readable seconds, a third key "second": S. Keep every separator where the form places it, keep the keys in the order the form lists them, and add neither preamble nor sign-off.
{"hour": 7, "minute": 57, "second": 39}
